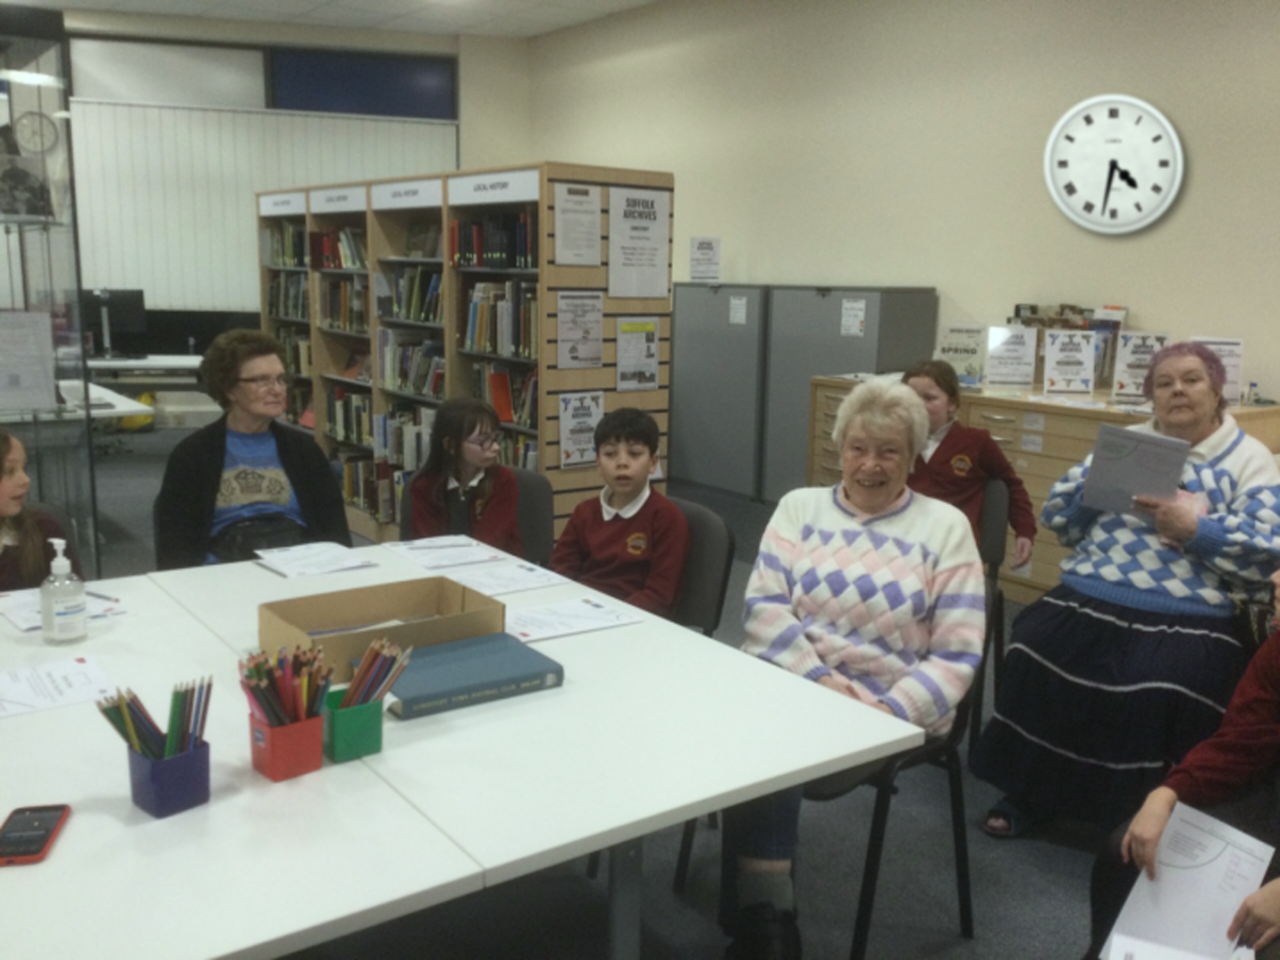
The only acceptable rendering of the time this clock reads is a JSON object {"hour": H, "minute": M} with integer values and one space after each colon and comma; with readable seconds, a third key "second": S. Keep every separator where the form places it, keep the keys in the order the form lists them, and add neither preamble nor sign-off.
{"hour": 4, "minute": 32}
